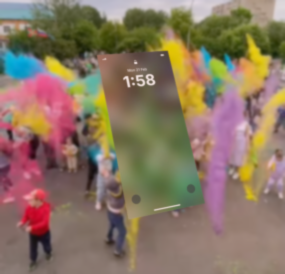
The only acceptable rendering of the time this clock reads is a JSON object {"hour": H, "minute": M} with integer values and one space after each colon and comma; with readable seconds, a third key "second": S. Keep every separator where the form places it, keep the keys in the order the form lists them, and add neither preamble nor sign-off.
{"hour": 1, "minute": 58}
